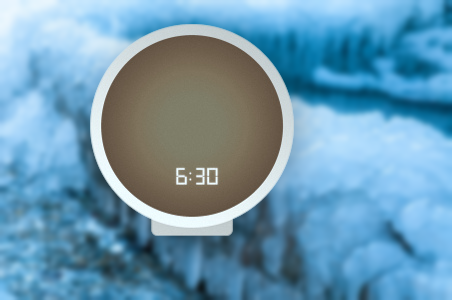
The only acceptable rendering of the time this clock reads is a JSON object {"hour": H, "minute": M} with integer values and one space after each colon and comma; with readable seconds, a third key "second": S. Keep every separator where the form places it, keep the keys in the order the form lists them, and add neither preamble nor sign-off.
{"hour": 6, "minute": 30}
